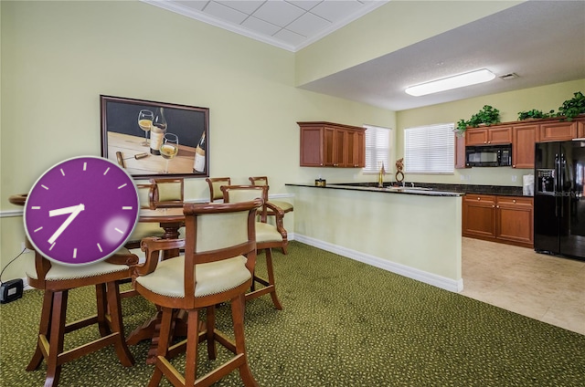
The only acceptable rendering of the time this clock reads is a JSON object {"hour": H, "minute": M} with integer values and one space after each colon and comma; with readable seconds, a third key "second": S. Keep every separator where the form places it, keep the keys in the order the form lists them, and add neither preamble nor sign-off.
{"hour": 8, "minute": 36}
